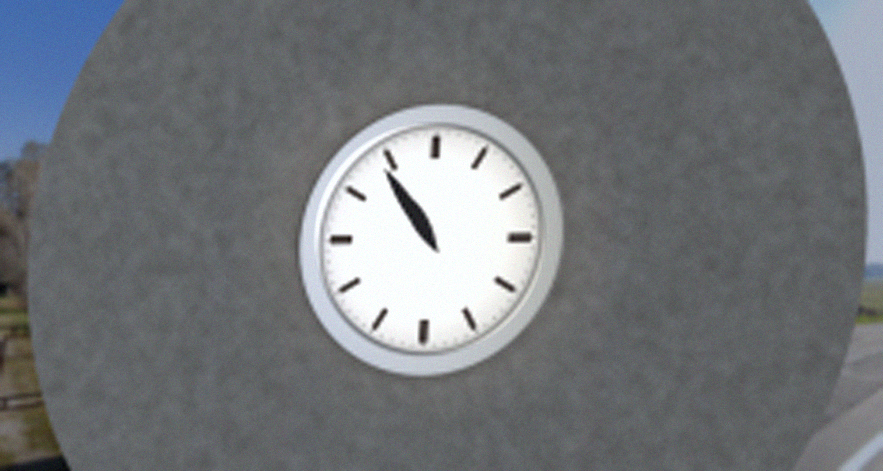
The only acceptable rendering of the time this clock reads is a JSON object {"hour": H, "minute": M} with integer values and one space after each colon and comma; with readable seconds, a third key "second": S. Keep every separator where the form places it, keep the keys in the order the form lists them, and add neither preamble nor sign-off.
{"hour": 10, "minute": 54}
